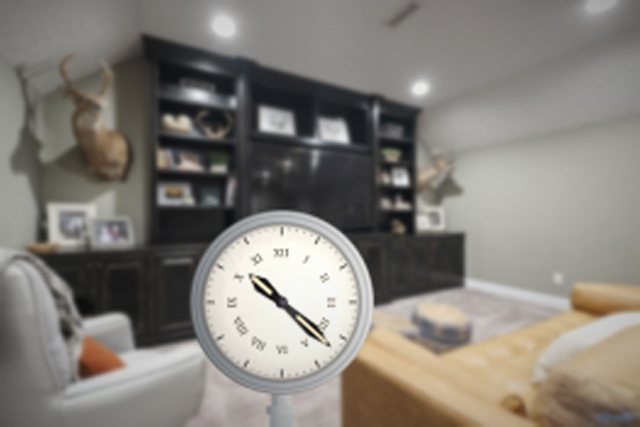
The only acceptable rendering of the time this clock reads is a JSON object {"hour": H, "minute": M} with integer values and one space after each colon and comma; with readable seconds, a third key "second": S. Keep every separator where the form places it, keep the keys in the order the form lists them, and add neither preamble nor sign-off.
{"hour": 10, "minute": 22}
